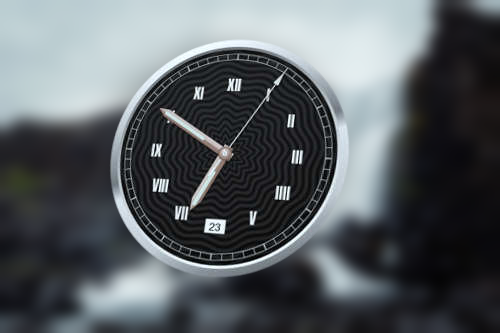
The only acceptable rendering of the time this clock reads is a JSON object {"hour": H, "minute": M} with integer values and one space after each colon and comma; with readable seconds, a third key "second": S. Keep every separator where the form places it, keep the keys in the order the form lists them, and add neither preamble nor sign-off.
{"hour": 6, "minute": 50, "second": 5}
